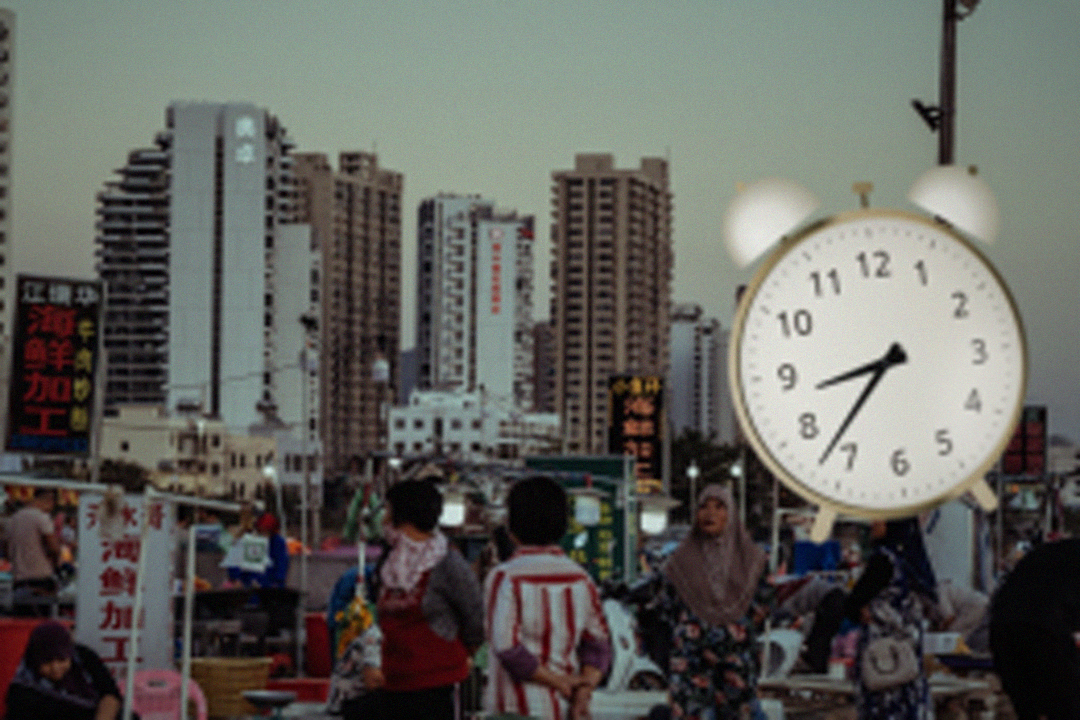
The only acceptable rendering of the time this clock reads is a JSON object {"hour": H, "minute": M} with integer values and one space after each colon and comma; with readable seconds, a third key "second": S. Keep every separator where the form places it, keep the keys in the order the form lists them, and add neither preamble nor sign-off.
{"hour": 8, "minute": 37}
